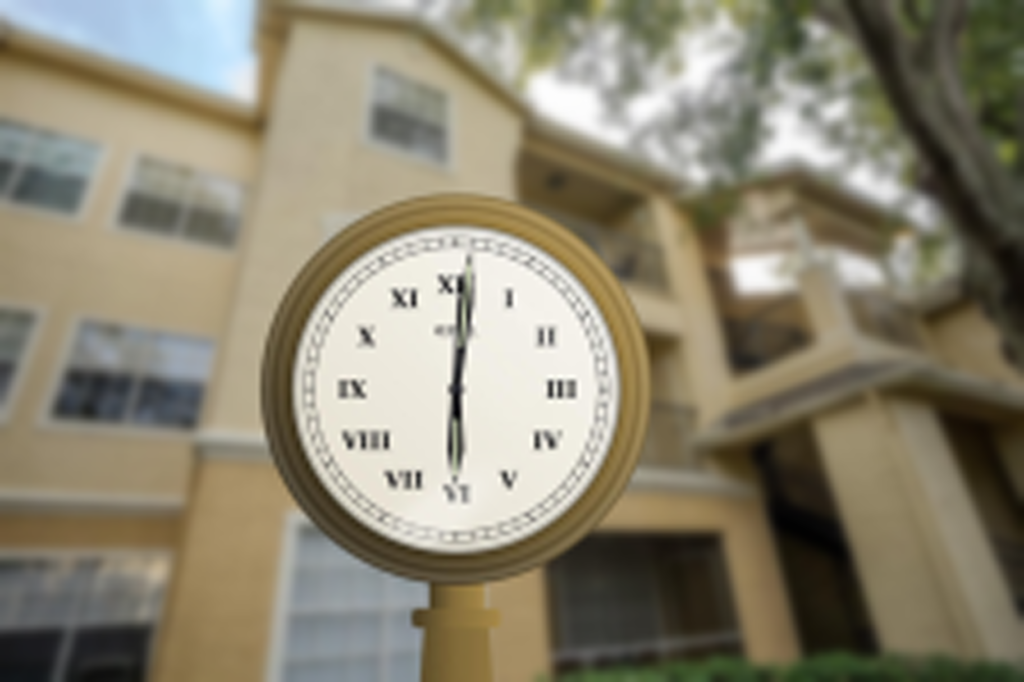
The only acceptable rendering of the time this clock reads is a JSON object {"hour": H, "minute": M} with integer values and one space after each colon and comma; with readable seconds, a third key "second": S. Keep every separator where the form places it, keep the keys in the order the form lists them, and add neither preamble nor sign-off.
{"hour": 6, "minute": 1}
